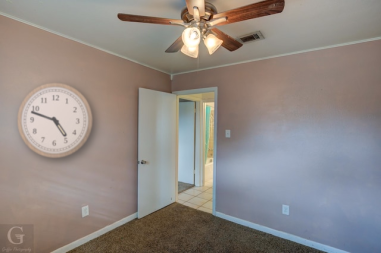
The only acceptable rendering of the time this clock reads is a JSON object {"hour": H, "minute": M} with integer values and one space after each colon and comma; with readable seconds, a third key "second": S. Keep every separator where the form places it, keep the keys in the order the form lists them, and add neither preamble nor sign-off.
{"hour": 4, "minute": 48}
